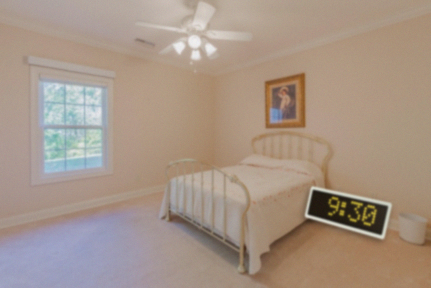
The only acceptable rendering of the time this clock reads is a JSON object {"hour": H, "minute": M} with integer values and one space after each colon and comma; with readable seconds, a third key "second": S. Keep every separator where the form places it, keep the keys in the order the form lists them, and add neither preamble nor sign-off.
{"hour": 9, "minute": 30}
